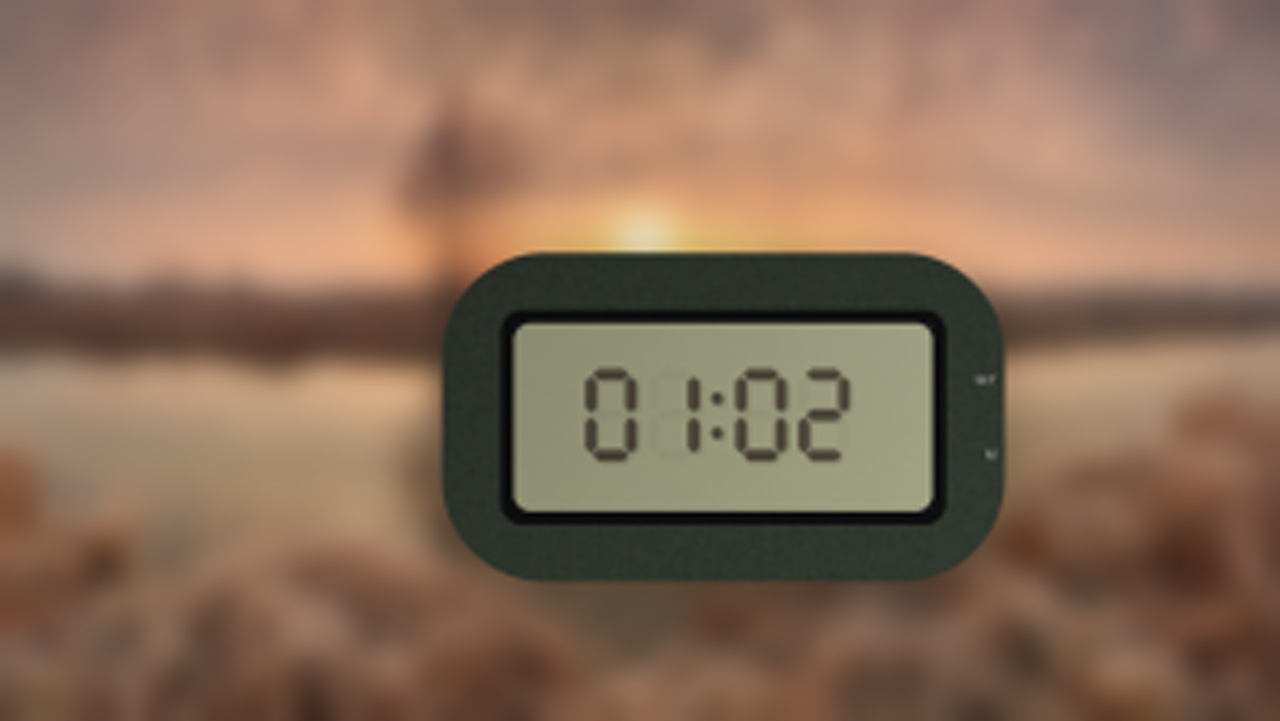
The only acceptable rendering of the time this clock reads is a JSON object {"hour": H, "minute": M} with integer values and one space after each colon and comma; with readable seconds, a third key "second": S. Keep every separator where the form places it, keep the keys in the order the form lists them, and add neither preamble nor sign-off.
{"hour": 1, "minute": 2}
